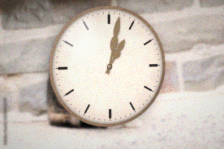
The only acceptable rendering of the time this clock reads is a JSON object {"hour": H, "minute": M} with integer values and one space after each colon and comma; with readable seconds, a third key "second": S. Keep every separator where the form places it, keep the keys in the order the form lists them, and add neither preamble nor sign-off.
{"hour": 1, "minute": 2}
